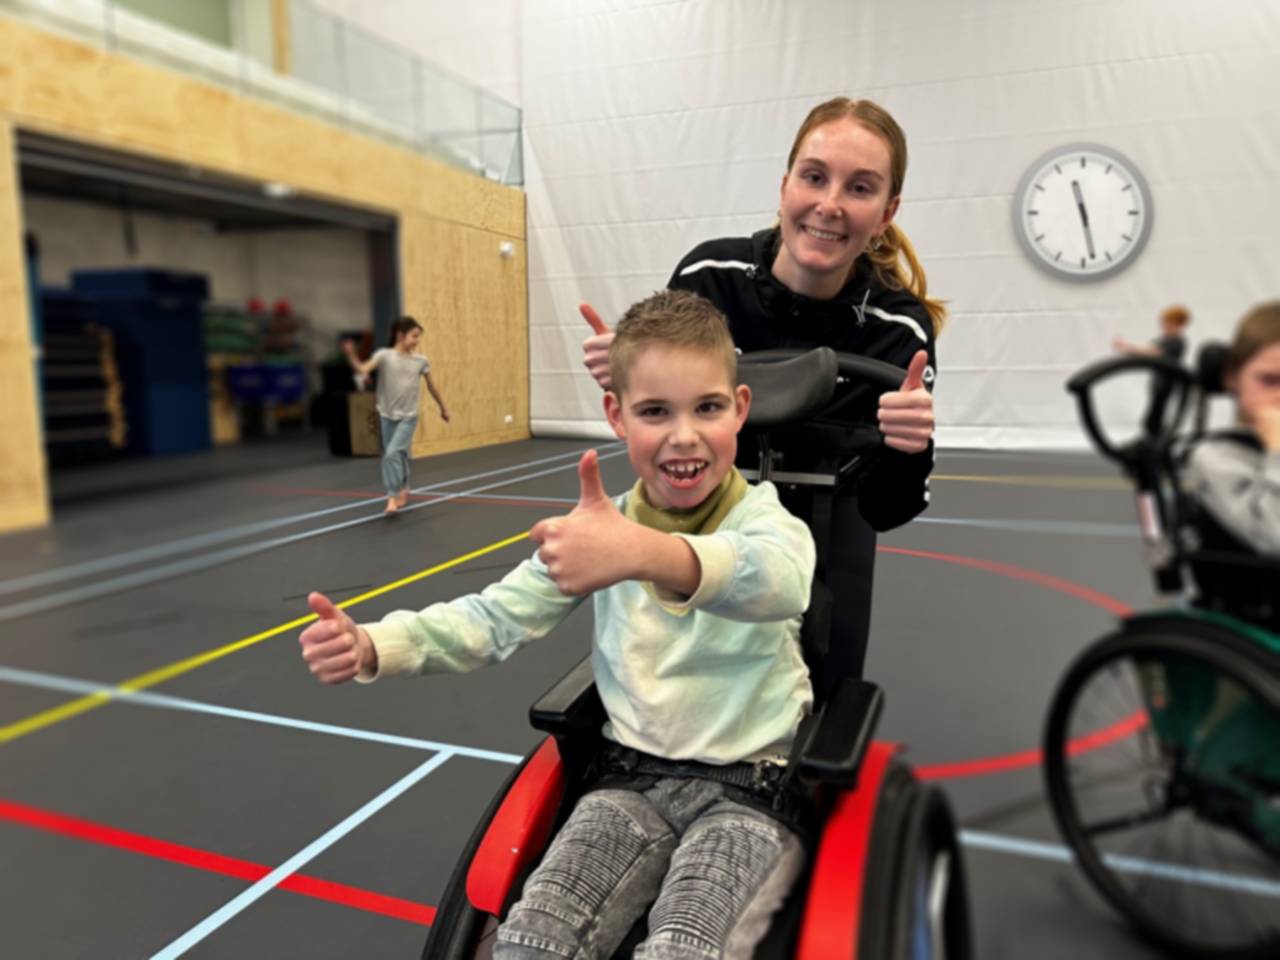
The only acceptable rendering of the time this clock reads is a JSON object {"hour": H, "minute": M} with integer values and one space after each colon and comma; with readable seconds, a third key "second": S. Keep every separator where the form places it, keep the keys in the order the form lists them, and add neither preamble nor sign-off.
{"hour": 11, "minute": 28}
